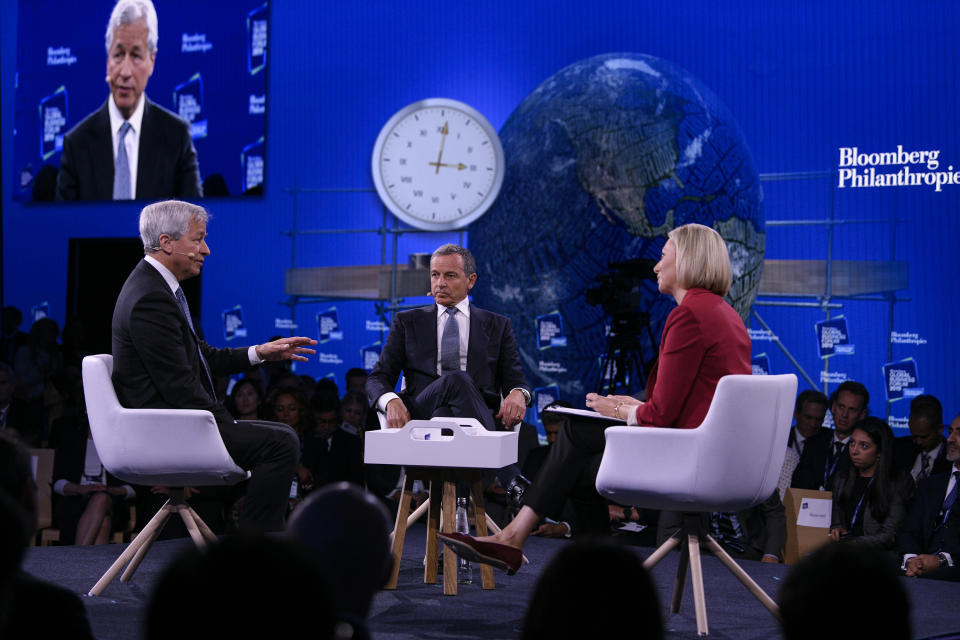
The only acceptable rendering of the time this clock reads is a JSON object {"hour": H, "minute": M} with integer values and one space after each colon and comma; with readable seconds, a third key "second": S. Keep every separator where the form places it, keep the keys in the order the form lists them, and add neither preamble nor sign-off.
{"hour": 3, "minute": 1}
